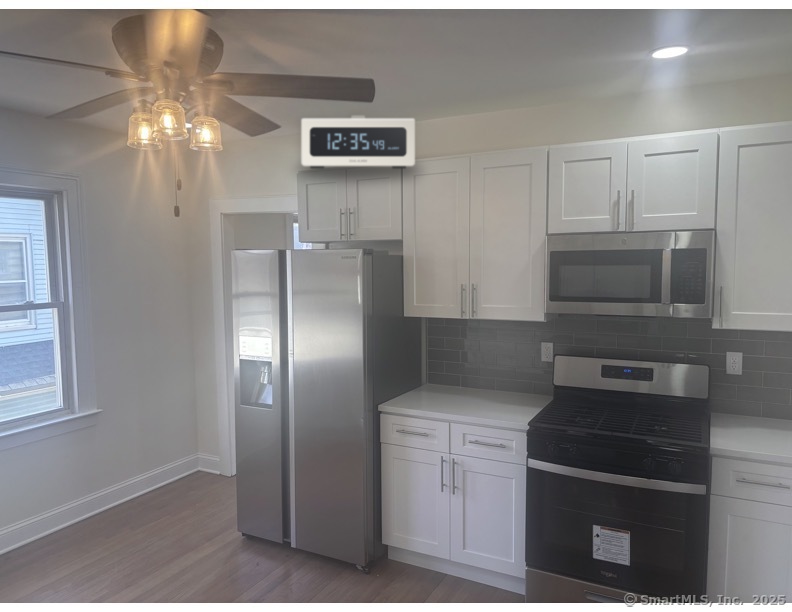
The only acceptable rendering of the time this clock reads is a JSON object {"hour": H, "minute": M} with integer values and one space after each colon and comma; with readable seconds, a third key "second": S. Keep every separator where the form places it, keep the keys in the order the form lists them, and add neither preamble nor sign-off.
{"hour": 12, "minute": 35}
